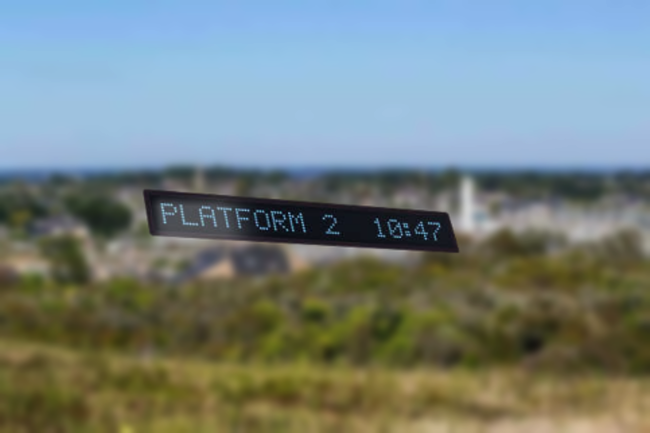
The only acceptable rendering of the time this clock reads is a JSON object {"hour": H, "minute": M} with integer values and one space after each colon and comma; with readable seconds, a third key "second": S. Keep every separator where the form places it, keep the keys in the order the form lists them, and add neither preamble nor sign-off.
{"hour": 10, "minute": 47}
